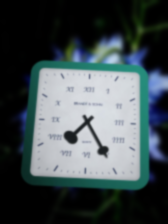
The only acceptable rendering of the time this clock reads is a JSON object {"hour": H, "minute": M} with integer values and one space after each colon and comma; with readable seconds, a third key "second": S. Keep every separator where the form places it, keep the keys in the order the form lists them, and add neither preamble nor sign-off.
{"hour": 7, "minute": 25}
